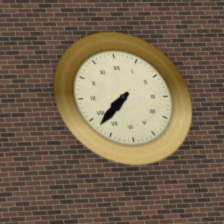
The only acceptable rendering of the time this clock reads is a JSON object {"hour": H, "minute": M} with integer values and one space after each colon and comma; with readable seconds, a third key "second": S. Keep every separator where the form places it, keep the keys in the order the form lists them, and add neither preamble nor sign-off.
{"hour": 7, "minute": 38}
